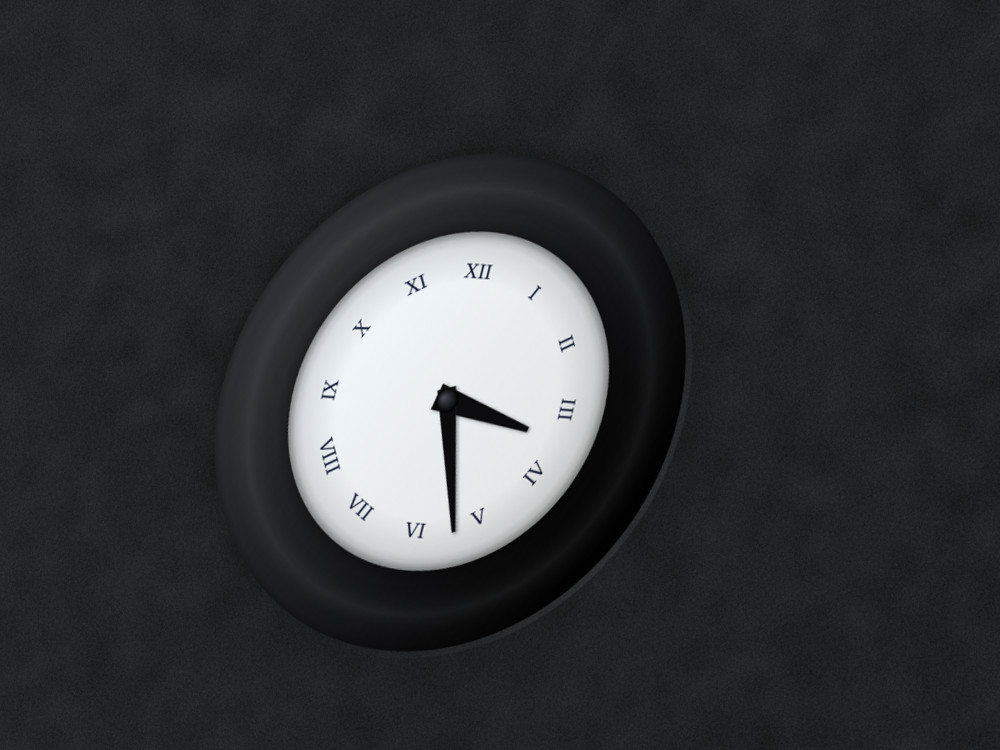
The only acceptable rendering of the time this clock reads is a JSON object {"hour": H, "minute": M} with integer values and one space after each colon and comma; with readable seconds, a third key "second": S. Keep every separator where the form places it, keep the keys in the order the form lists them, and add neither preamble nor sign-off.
{"hour": 3, "minute": 27}
